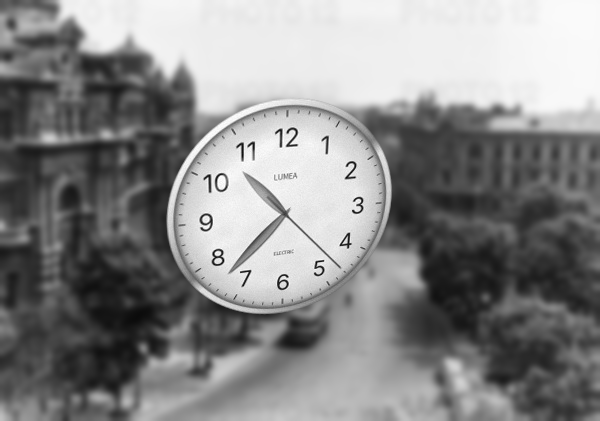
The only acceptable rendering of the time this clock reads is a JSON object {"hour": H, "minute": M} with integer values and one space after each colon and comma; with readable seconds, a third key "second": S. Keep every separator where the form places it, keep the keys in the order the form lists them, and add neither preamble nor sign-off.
{"hour": 10, "minute": 37, "second": 23}
